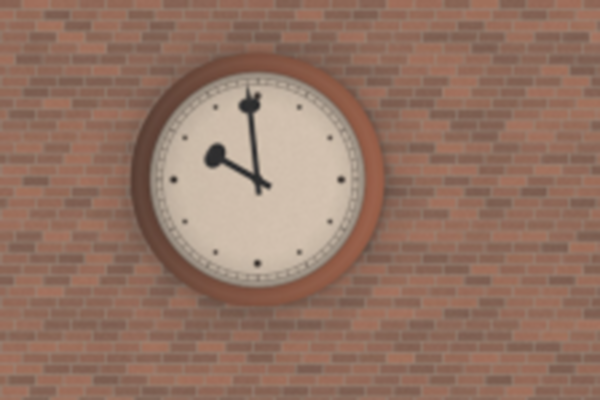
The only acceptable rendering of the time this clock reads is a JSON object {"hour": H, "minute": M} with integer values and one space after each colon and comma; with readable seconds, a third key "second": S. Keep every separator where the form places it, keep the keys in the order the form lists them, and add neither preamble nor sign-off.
{"hour": 9, "minute": 59}
